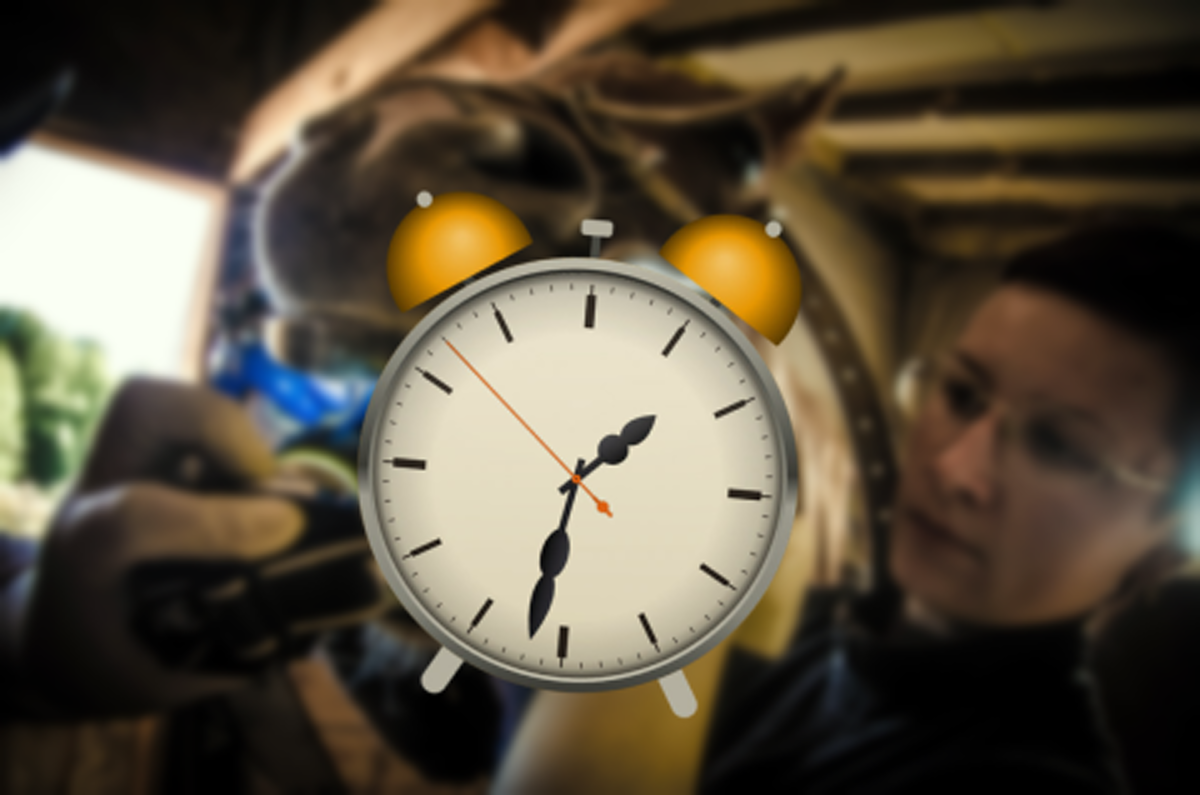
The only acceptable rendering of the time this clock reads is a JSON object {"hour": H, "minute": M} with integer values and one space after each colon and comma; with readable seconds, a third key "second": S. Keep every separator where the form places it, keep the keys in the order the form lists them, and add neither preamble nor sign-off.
{"hour": 1, "minute": 31, "second": 52}
